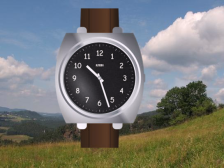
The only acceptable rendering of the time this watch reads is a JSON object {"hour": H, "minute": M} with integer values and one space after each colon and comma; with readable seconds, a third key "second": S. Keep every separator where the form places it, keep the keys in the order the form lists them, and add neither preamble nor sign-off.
{"hour": 10, "minute": 27}
